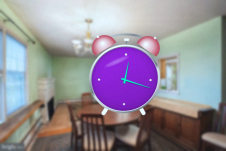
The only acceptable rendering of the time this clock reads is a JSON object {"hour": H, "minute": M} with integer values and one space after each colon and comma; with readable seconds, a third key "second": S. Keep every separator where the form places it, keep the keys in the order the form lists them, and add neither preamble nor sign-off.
{"hour": 12, "minute": 18}
